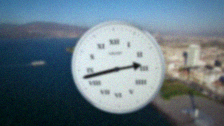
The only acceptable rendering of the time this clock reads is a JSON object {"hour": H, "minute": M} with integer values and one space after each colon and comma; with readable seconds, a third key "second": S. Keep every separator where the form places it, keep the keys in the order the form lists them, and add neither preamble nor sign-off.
{"hour": 2, "minute": 43}
